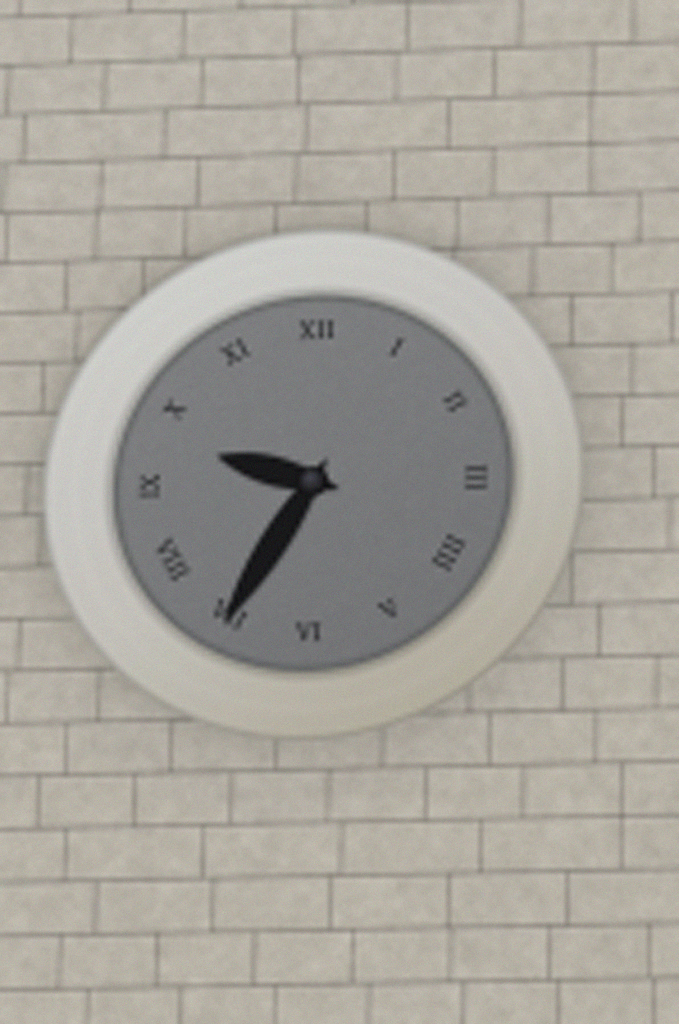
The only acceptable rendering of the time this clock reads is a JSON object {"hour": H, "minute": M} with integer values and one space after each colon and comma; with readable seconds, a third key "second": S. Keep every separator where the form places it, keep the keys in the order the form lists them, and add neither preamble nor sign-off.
{"hour": 9, "minute": 35}
